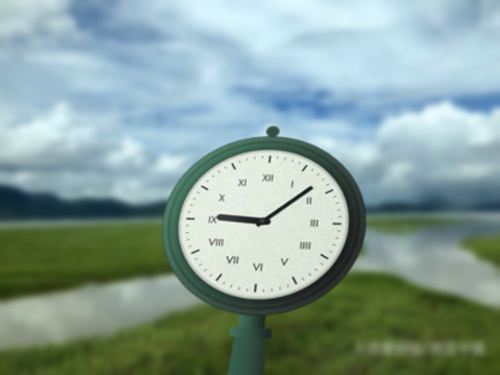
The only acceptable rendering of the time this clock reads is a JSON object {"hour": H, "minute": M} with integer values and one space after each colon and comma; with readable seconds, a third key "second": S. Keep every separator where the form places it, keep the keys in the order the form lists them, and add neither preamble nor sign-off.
{"hour": 9, "minute": 8}
